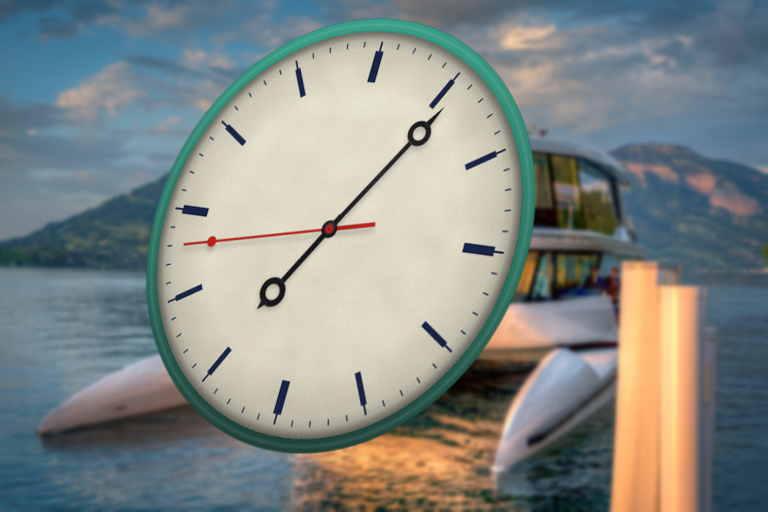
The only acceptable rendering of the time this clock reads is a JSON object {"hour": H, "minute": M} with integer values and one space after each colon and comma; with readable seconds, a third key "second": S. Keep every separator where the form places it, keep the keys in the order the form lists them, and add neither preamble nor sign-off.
{"hour": 7, "minute": 5, "second": 43}
